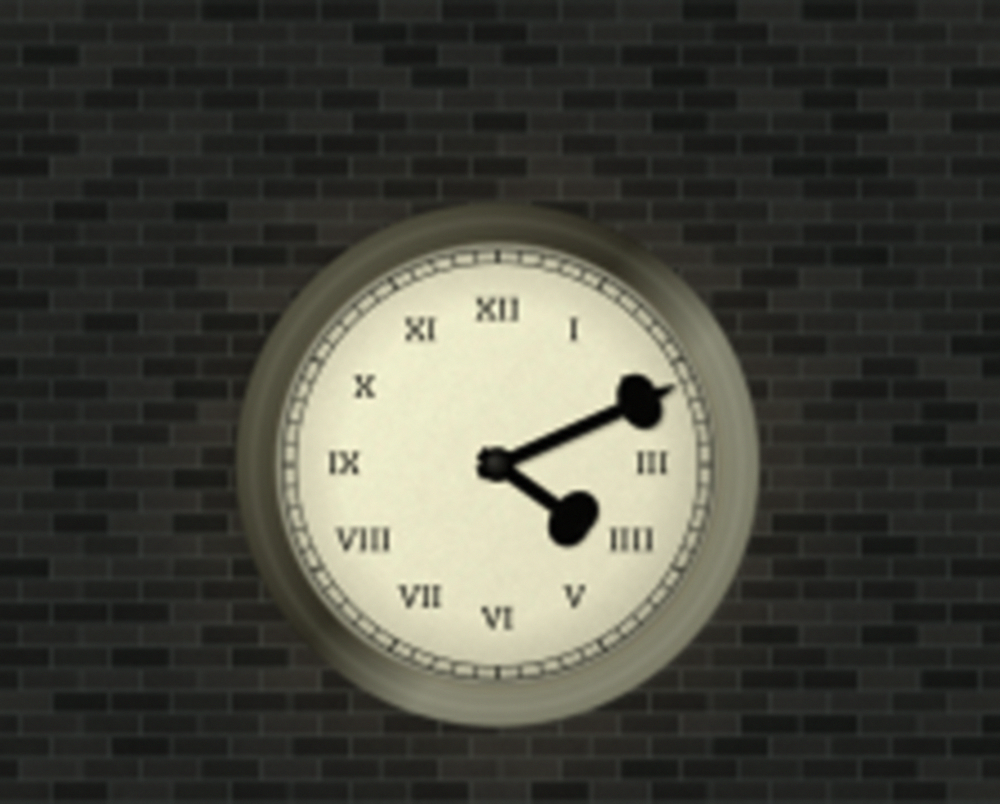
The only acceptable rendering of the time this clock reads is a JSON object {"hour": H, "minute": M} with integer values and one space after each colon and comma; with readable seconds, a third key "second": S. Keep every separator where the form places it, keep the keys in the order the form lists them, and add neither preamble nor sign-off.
{"hour": 4, "minute": 11}
